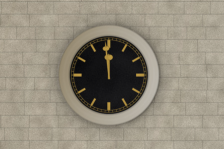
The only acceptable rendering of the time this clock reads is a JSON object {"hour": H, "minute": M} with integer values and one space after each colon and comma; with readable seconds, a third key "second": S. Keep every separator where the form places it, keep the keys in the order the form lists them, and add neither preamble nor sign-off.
{"hour": 11, "minute": 59}
